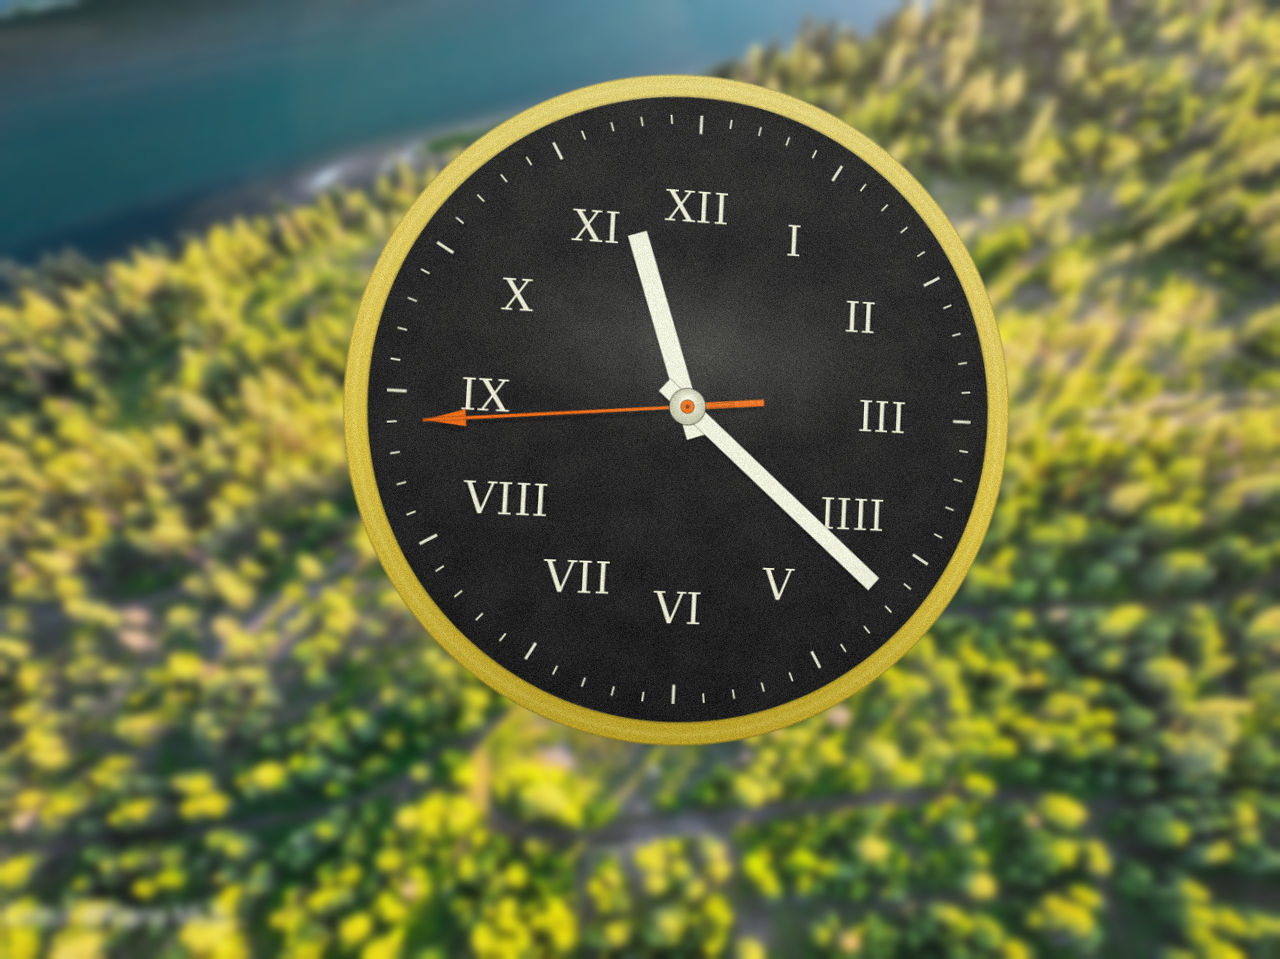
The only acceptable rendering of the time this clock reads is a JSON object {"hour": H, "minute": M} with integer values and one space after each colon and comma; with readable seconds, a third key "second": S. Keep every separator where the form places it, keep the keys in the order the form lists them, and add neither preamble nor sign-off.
{"hour": 11, "minute": 21, "second": 44}
